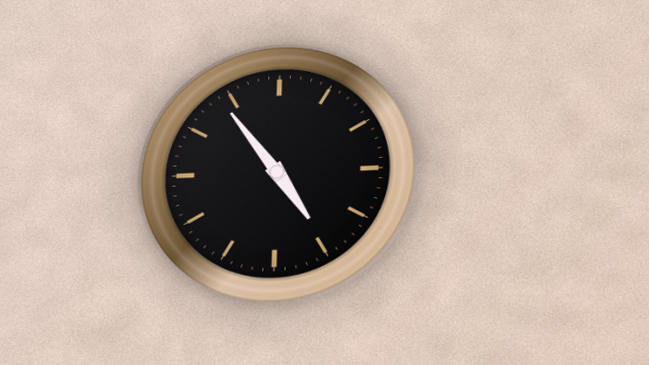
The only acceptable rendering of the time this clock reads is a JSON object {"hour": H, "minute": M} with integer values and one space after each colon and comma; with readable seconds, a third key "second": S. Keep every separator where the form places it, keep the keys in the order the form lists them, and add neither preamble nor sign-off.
{"hour": 4, "minute": 54}
